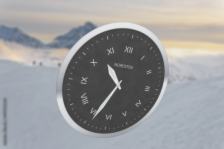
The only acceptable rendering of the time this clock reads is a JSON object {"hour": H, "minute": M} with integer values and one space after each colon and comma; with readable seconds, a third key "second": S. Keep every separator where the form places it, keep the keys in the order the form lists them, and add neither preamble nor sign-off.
{"hour": 10, "minute": 34}
